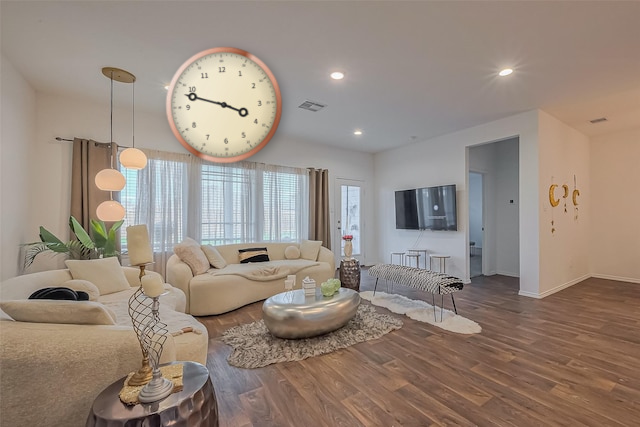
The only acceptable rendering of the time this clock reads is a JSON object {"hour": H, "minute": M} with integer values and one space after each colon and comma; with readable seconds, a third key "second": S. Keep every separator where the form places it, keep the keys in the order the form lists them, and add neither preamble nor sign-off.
{"hour": 3, "minute": 48}
